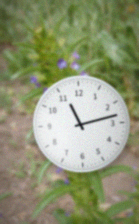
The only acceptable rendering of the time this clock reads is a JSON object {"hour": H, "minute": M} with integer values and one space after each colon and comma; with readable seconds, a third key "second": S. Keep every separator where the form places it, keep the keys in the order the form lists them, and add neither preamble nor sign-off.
{"hour": 11, "minute": 13}
